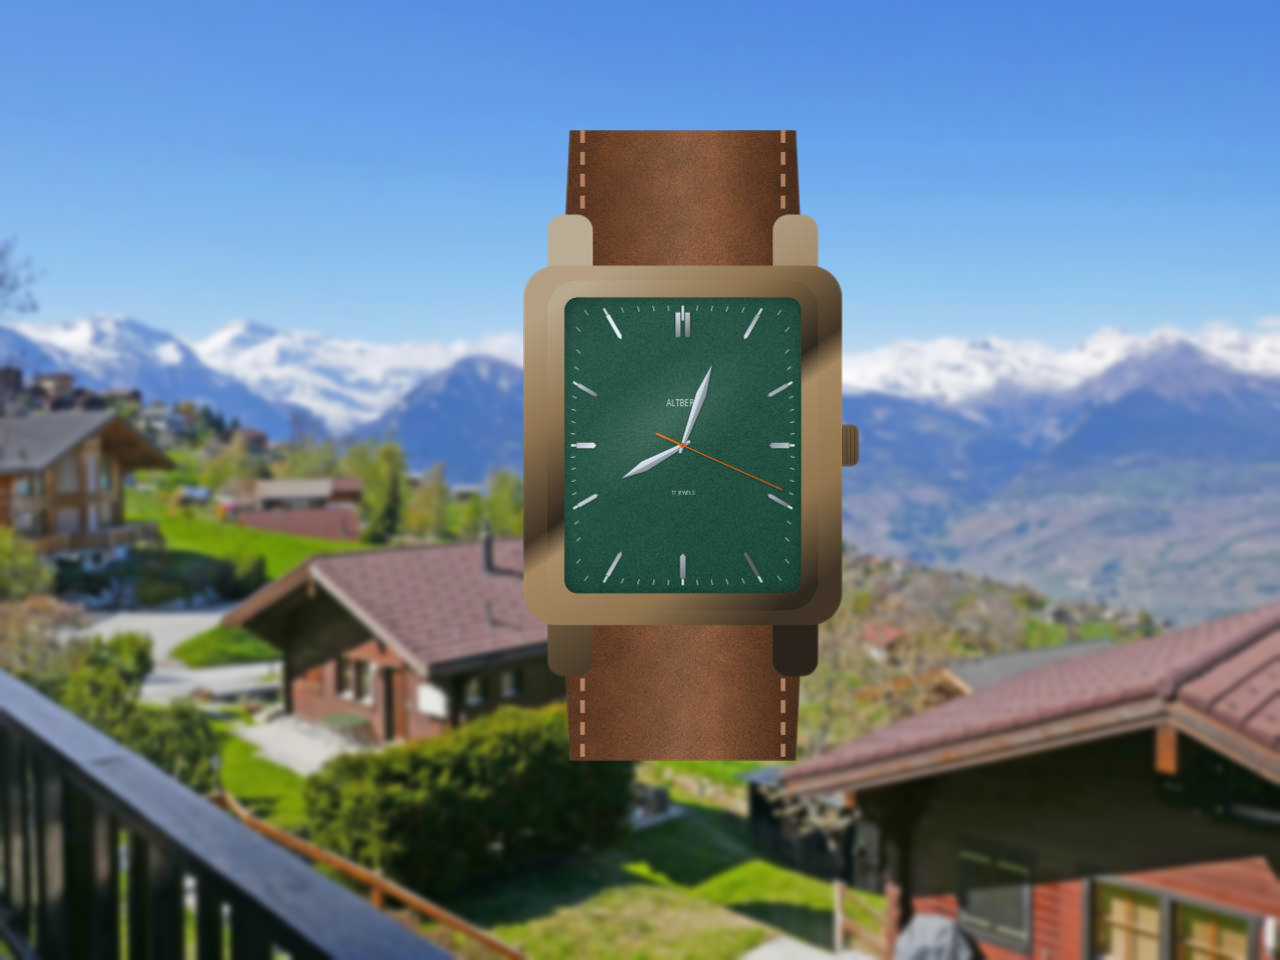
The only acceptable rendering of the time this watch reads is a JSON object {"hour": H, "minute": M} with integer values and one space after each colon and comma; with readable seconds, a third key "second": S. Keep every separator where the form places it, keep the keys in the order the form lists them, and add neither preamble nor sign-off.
{"hour": 8, "minute": 3, "second": 19}
